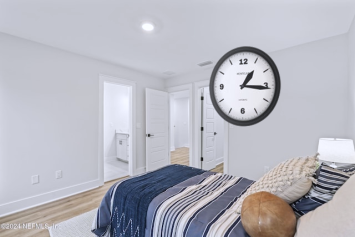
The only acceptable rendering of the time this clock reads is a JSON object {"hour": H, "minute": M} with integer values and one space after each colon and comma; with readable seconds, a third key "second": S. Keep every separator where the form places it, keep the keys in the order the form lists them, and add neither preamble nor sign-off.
{"hour": 1, "minute": 16}
